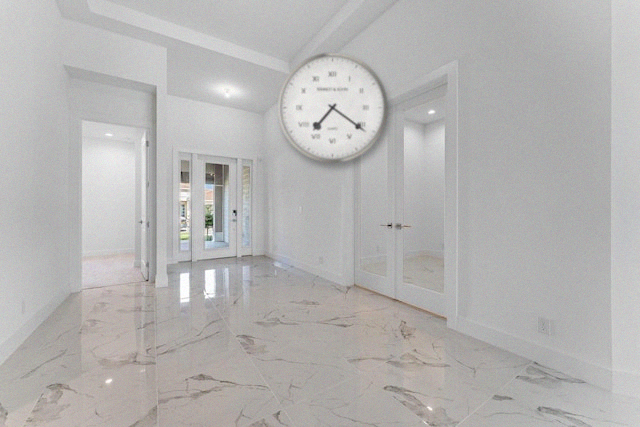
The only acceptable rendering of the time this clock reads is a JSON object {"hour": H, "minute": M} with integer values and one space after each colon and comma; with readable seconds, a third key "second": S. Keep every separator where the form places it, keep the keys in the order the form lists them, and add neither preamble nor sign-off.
{"hour": 7, "minute": 21}
